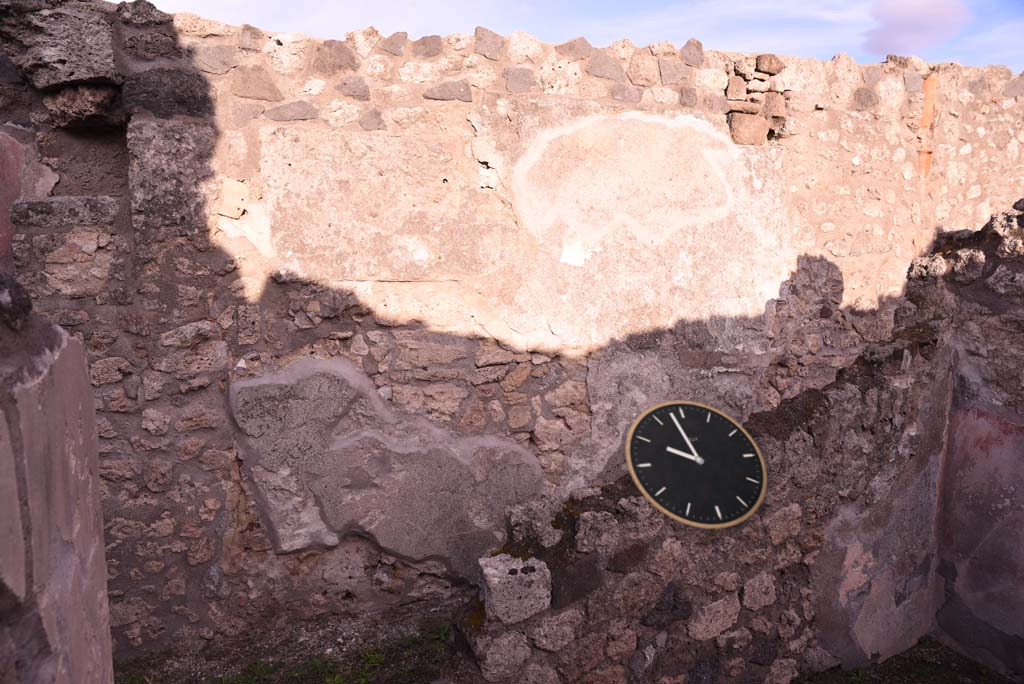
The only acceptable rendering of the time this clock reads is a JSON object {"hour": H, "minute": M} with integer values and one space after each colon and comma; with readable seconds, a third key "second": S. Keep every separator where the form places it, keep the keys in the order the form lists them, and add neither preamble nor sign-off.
{"hour": 9, "minute": 58}
